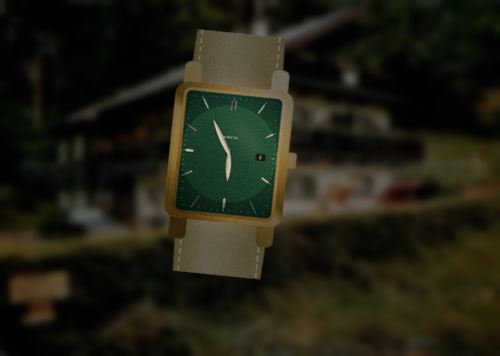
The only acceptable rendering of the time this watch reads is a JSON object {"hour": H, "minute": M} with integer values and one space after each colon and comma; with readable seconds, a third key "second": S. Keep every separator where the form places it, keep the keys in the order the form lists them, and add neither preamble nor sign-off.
{"hour": 5, "minute": 55}
